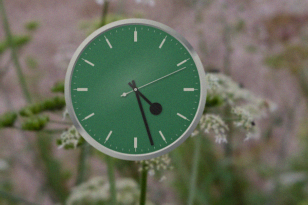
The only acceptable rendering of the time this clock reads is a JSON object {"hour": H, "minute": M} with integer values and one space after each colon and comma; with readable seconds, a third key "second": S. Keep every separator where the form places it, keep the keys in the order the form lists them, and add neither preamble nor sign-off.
{"hour": 4, "minute": 27, "second": 11}
